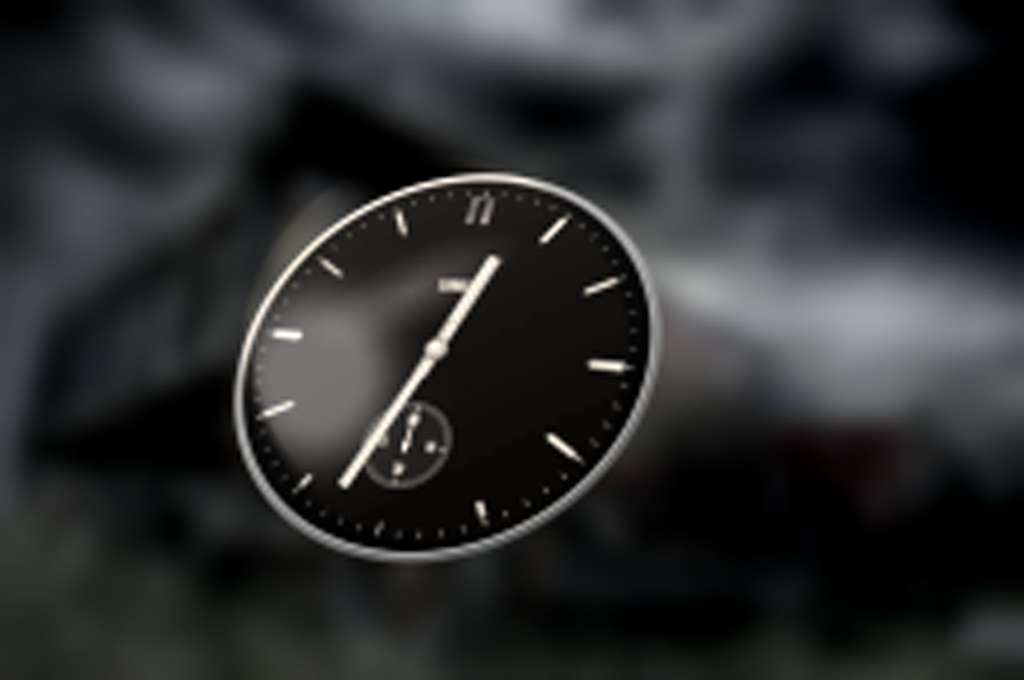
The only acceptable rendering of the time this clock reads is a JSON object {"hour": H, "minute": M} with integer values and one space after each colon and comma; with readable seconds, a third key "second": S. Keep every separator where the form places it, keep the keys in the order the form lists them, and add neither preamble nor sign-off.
{"hour": 12, "minute": 33}
